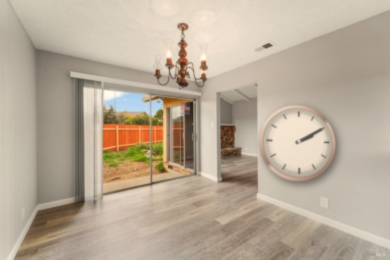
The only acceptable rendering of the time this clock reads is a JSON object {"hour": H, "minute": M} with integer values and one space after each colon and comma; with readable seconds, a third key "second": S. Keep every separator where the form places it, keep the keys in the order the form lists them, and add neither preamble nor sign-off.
{"hour": 2, "minute": 10}
